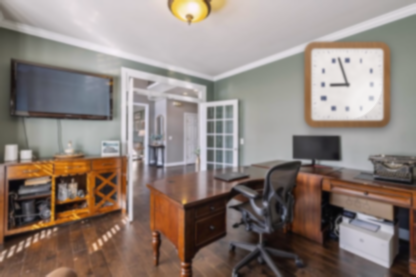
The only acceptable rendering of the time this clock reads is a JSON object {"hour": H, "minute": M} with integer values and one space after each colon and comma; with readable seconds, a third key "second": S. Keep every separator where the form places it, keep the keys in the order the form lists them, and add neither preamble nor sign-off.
{"hour": 8, "minute": 57}
